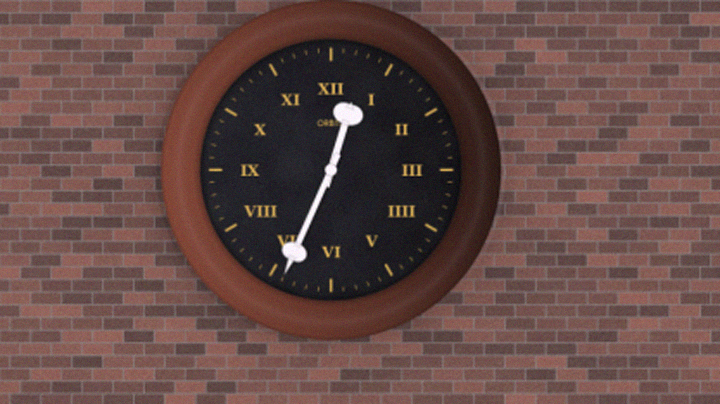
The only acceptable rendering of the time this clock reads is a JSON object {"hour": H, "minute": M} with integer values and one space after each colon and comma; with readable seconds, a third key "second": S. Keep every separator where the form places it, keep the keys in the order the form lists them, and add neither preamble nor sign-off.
{"hour": 12, "minute": 34}
